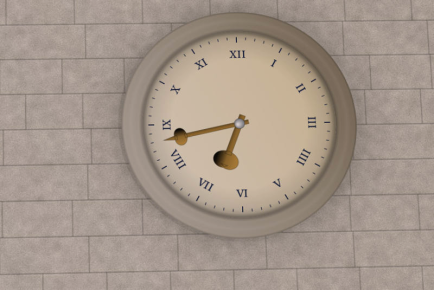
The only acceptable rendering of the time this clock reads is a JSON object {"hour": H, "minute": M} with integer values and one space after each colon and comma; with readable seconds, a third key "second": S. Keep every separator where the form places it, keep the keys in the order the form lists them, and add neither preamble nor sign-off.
{"hour": 6, "minute": 43}
